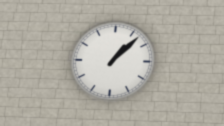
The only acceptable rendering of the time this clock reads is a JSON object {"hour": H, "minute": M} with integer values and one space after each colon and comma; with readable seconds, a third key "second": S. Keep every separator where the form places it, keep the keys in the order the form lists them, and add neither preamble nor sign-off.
{"hour": 1, "minute": 7}
